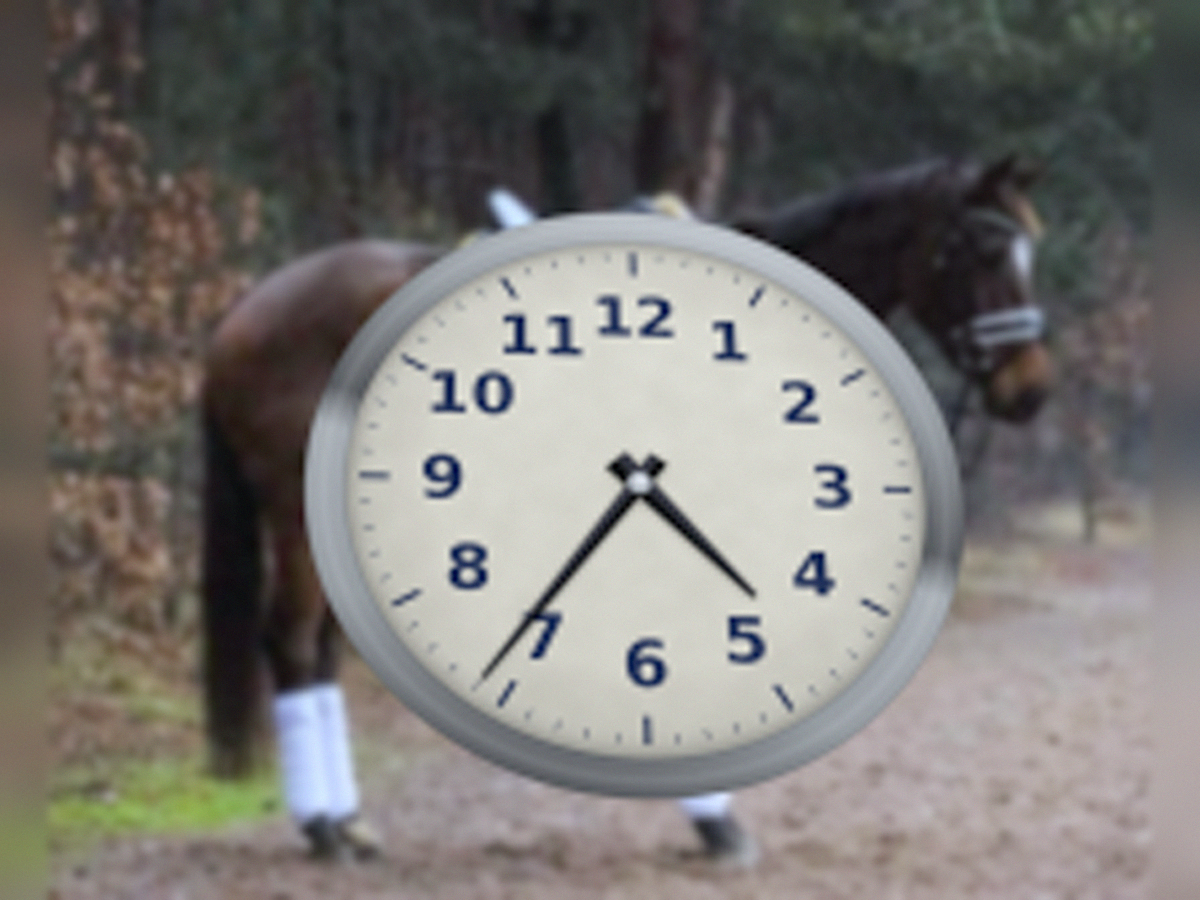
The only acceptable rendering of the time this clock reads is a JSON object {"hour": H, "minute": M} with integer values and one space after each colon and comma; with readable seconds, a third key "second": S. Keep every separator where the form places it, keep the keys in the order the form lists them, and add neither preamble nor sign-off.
{"hour": 4, "minute": 36}
